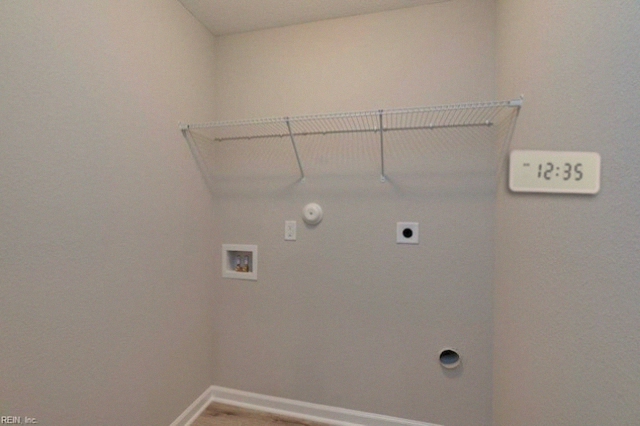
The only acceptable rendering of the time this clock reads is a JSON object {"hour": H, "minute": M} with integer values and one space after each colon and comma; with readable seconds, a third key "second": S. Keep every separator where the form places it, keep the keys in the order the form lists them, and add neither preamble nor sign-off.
{"hour": 12, "minute": 35}
